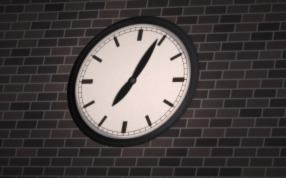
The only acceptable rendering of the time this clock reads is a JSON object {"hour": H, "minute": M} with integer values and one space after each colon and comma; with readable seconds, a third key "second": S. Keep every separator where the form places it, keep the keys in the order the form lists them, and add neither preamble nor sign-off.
{"hour": 7, "minute": 4}
